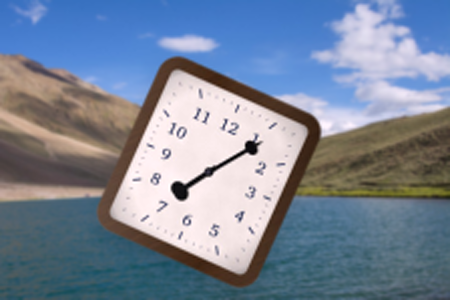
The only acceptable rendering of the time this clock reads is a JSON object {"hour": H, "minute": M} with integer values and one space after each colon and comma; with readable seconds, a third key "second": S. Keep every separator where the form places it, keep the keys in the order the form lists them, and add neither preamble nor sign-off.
{"hour": 7, "minute": 6}
